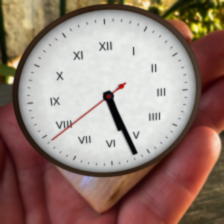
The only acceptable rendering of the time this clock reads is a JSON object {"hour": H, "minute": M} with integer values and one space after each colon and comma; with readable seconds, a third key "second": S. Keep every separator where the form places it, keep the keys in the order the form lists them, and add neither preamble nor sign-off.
{"hour": 5, "minute": 26, "second": 39}
